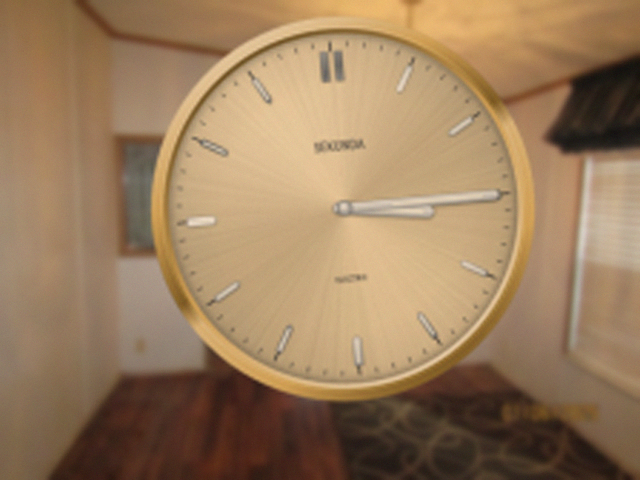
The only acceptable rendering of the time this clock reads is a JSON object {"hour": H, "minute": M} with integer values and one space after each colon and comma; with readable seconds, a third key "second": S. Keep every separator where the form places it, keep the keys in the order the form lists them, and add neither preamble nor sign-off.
{"hour": 3, "minute": 15}
